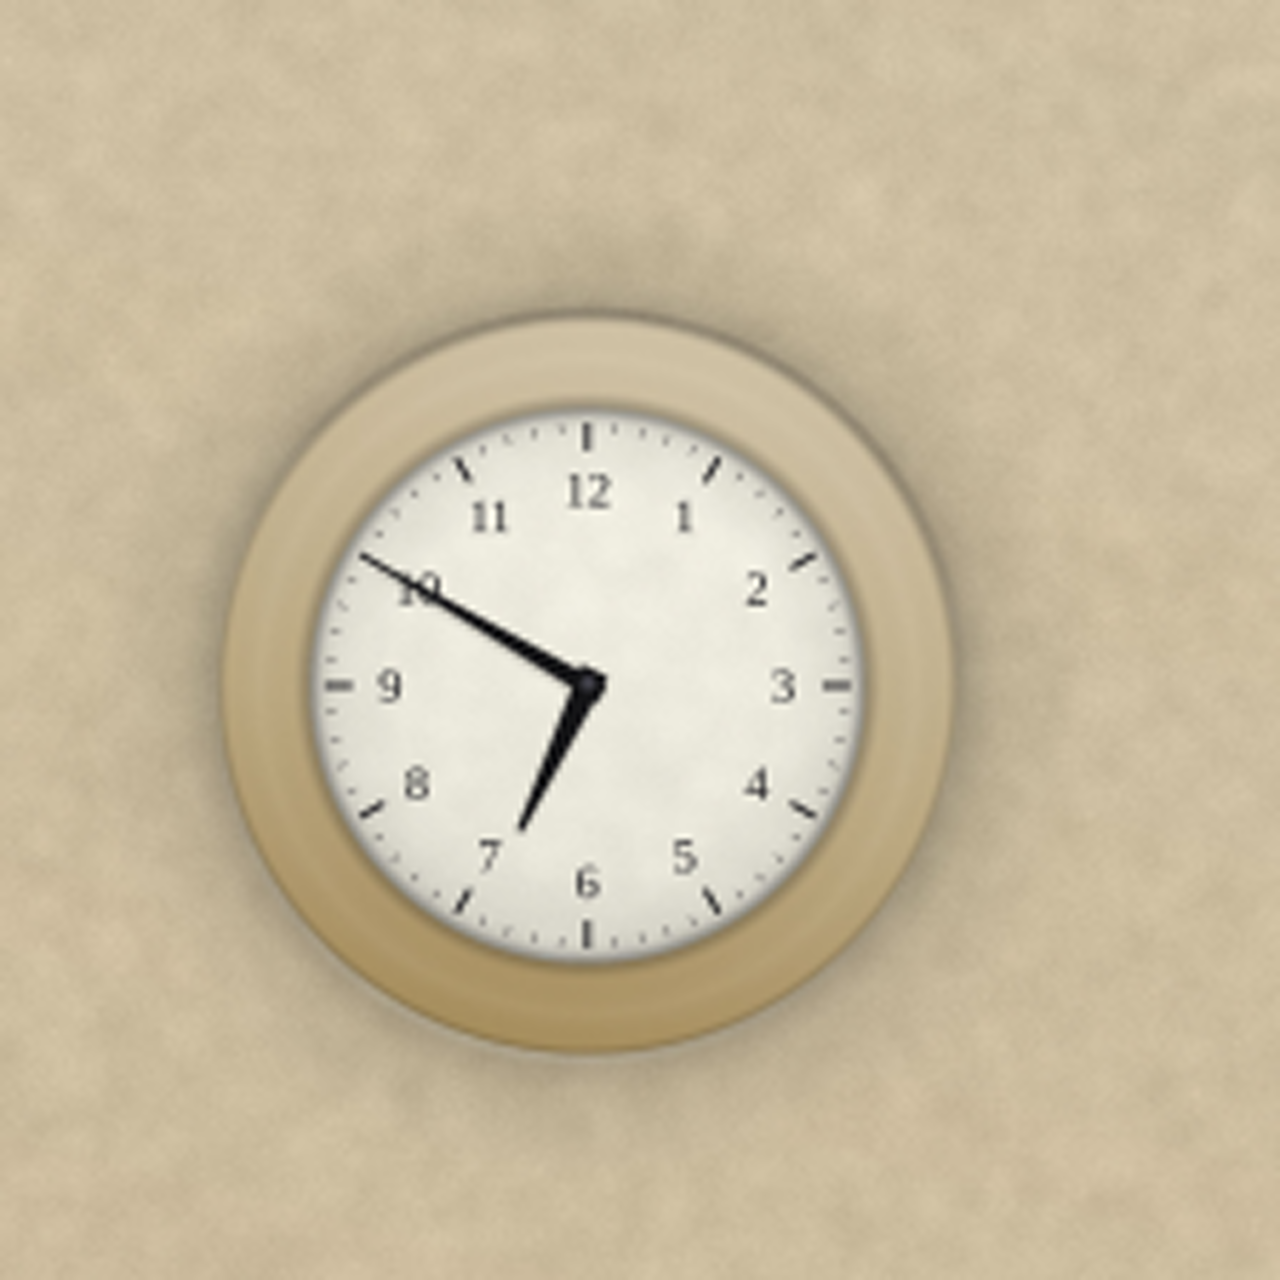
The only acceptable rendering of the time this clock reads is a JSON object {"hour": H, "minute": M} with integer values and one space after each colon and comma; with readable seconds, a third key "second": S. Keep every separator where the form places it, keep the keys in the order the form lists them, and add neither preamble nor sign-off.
{"hour": 6, "minute": 50}
